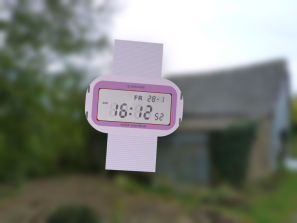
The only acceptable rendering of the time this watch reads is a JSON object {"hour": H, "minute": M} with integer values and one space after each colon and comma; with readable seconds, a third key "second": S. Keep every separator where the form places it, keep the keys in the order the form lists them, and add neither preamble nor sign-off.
{"hour": 16, "minute": 12, "second": 52}
